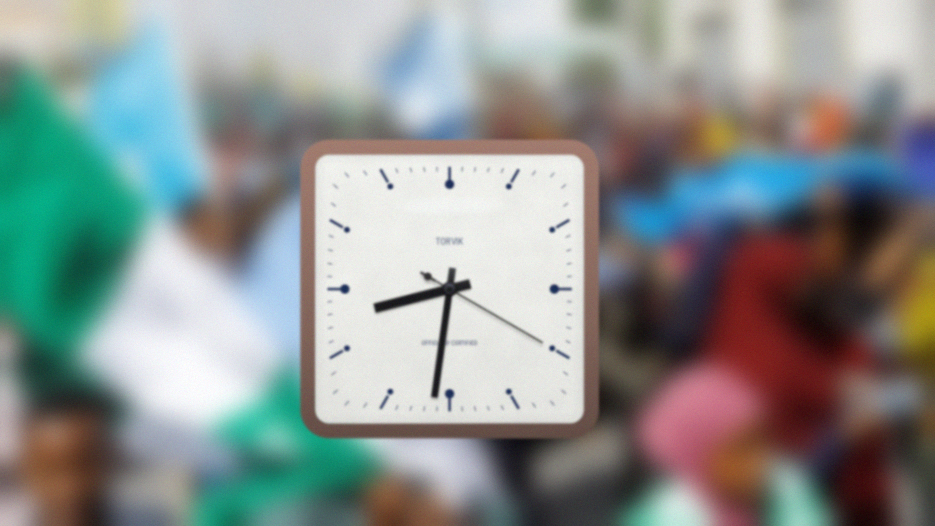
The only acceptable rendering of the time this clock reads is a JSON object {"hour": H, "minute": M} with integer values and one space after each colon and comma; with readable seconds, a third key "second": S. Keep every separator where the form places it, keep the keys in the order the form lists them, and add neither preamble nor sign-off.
{"hour": 8, "minute": 31, "second": 20}
